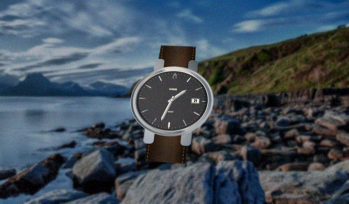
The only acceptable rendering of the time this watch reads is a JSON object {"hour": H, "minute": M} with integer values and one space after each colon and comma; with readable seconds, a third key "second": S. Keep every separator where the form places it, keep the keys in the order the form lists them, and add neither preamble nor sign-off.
{"hour": 1, "minute": 33}
